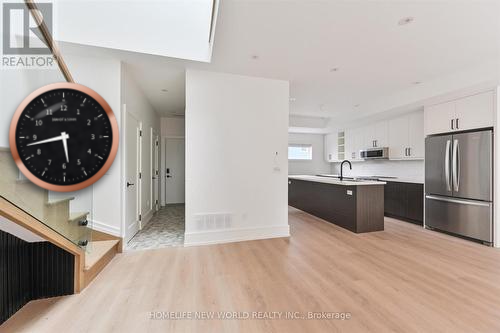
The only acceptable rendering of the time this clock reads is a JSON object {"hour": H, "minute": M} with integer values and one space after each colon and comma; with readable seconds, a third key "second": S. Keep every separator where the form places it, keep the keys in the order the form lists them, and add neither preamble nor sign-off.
{"hour": 5, "minute": 43}
